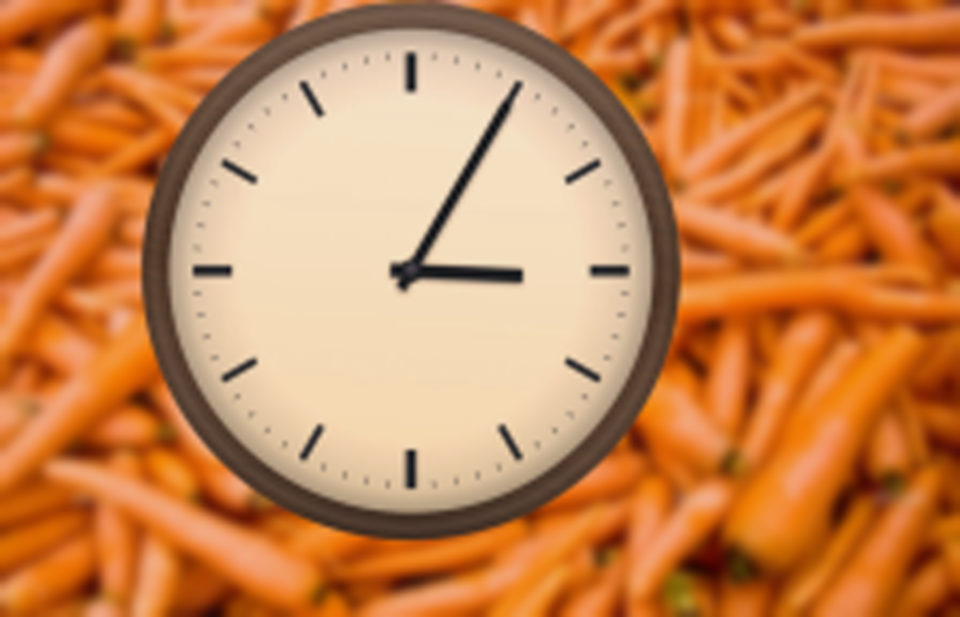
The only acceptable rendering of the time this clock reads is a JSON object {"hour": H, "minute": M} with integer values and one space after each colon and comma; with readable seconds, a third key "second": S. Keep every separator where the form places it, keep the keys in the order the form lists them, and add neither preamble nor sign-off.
{"hour": 3, "minute": 5}
